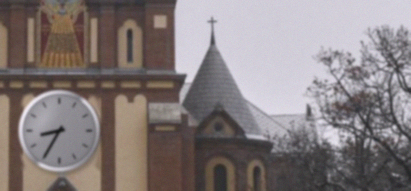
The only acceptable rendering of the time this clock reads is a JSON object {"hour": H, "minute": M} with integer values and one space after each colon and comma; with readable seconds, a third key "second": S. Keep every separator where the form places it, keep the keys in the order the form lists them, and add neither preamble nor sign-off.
{"hour": 8, "minute": 35}
